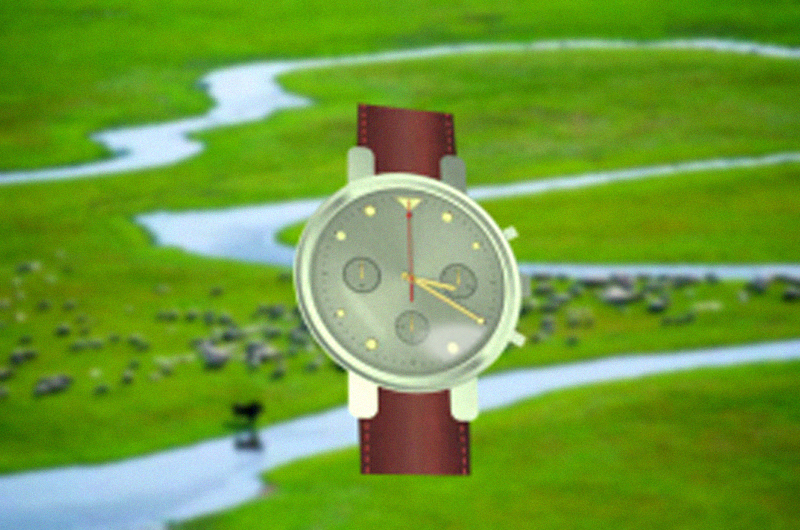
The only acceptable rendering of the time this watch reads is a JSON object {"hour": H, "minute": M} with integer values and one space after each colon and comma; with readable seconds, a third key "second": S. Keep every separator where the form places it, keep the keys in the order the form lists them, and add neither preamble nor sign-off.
{"hour": 3, "minute": 20}
